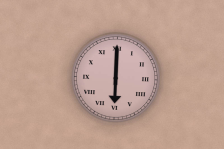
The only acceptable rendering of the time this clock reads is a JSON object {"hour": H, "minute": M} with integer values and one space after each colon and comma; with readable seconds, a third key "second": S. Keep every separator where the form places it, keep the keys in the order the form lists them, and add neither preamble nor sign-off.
{"hour": 6, "minute": 0}
